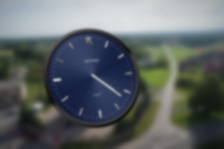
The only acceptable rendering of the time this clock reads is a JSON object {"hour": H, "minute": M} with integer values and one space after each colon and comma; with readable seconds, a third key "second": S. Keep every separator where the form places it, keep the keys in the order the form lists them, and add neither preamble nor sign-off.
{"hour": 4, "minute": 22}
